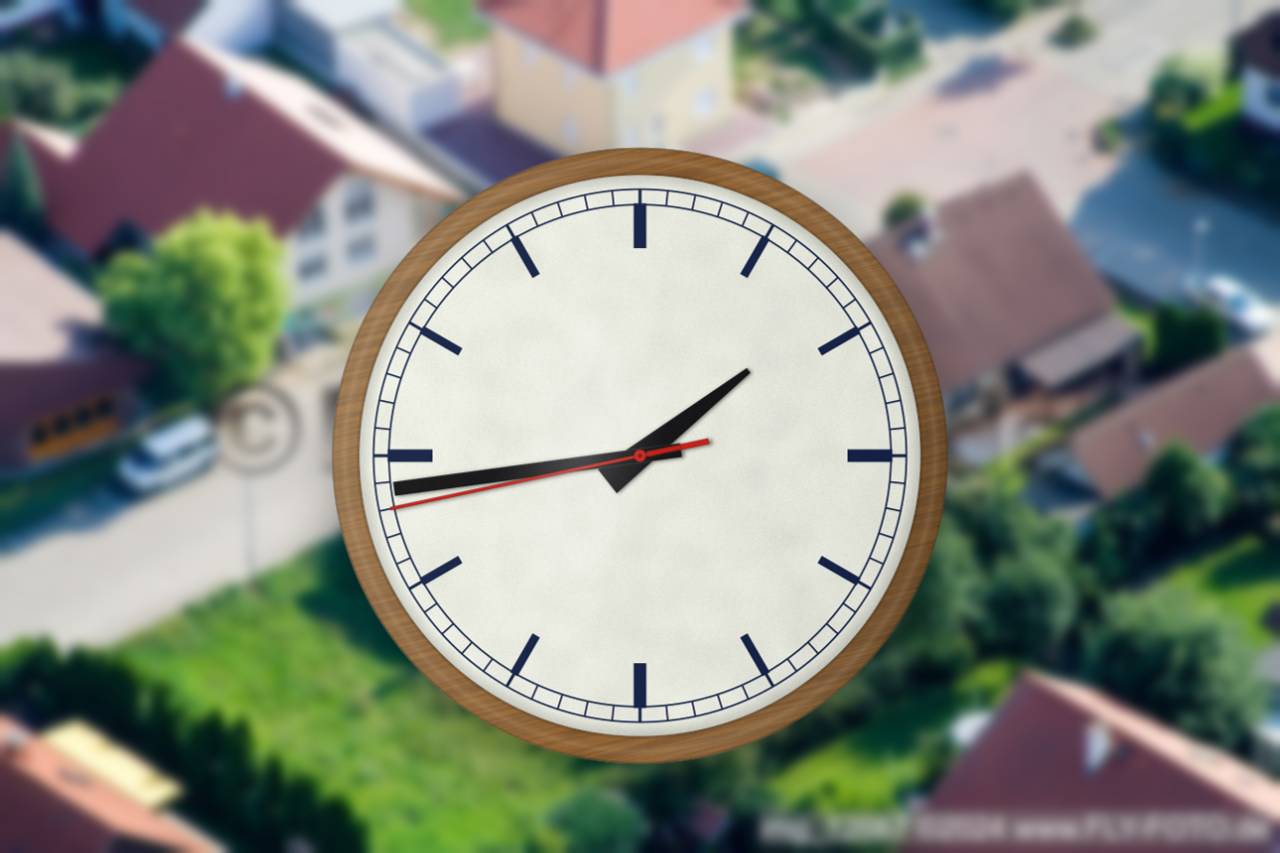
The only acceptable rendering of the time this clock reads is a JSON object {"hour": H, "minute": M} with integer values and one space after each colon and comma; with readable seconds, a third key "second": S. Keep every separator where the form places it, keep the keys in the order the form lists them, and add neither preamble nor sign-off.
{"hour": 1, "minute": 43, "second": 43}
